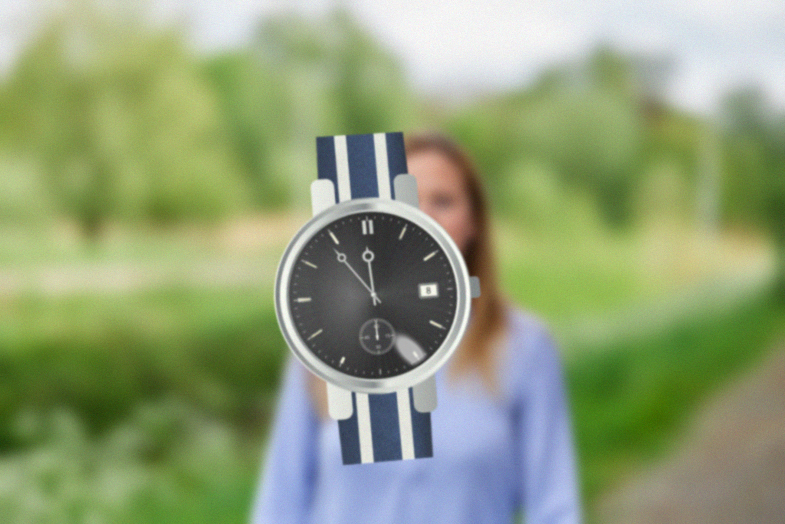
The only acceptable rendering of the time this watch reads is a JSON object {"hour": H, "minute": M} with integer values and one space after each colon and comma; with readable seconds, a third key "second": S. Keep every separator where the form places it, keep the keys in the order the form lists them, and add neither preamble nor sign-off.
{"hour": 11, "minute": 54}
